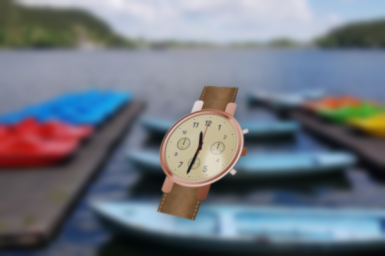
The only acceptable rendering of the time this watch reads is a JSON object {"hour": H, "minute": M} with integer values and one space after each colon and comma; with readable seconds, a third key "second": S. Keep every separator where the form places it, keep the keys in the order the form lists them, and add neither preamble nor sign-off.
{"hour": 11, "minute": 31}
